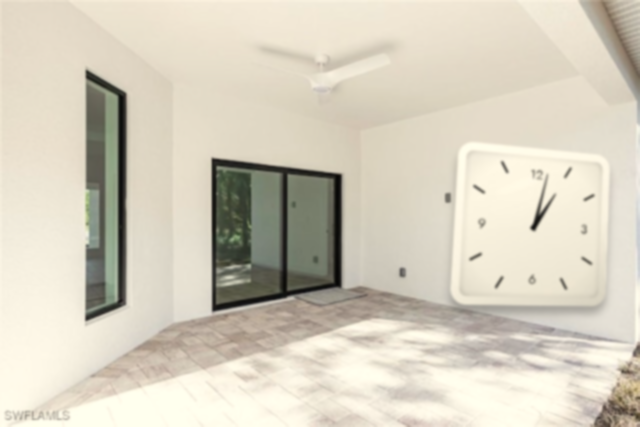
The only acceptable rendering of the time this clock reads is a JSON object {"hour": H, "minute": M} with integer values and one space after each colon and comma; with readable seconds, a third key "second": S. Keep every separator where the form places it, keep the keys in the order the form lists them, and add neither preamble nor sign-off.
{"hour": 1, "minute": 2}
